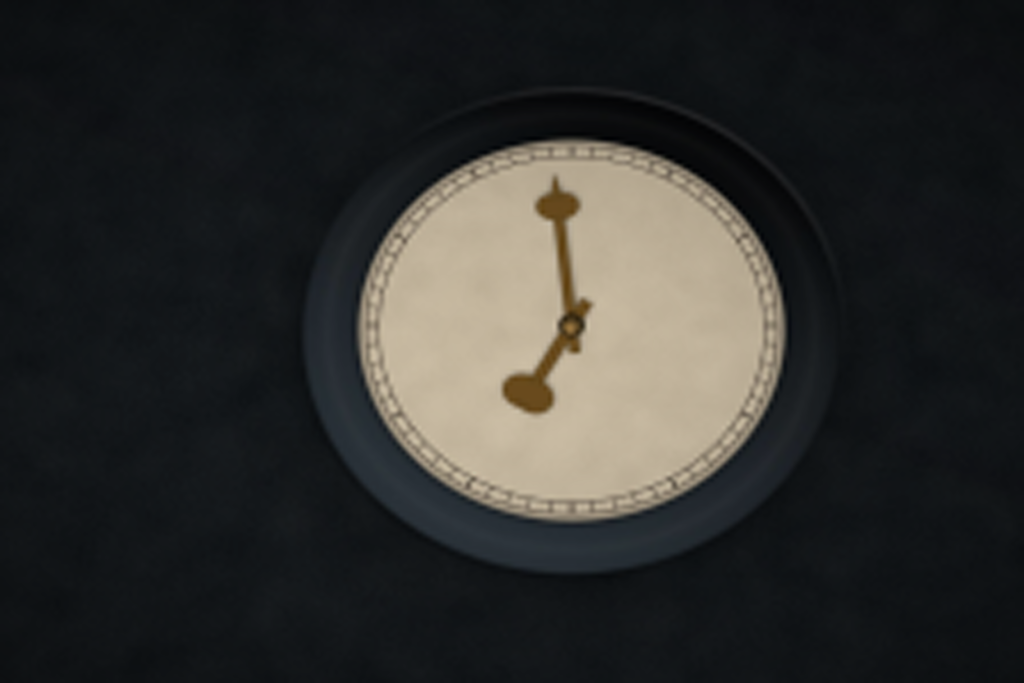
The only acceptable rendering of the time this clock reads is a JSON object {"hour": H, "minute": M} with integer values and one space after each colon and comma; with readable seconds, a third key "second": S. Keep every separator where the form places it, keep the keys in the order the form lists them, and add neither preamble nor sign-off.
{"hour": 6, "minute": 59}
